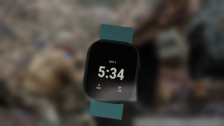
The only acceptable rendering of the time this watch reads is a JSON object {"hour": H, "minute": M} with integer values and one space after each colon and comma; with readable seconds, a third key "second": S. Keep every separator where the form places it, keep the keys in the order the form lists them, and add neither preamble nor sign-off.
{"hour": 5, "minute": 34}
